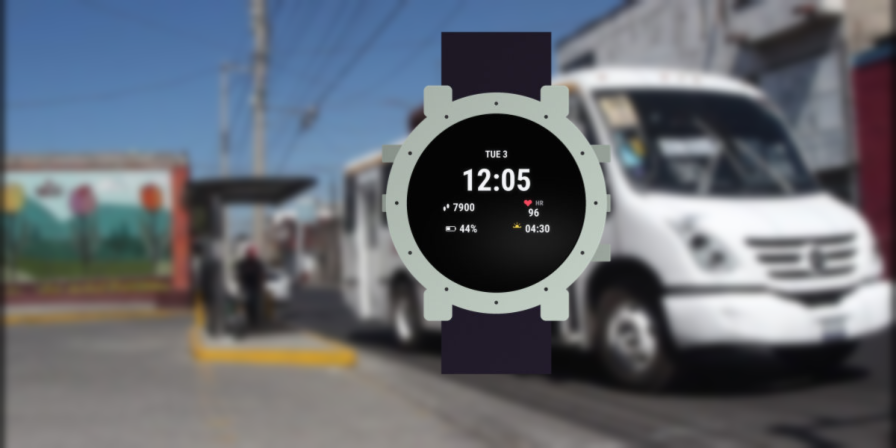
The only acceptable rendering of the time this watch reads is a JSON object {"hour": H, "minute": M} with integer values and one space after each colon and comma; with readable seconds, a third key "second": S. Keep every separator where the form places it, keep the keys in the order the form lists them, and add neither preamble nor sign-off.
{"hour": 12, "minute": 5}
